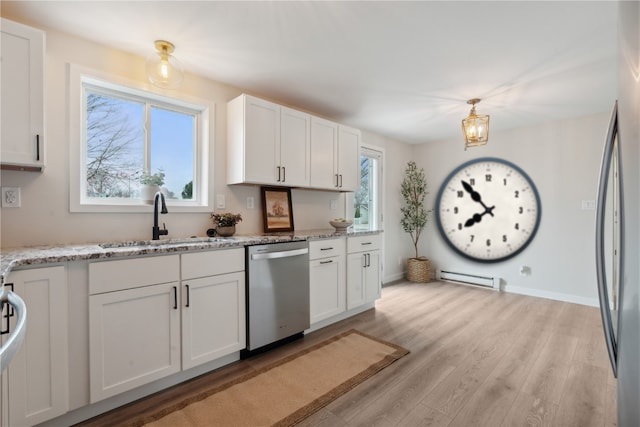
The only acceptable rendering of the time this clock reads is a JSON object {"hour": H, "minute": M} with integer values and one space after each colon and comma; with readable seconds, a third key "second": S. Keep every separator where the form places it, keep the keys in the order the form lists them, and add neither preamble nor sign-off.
{"hour": 7, "minute": 53}
